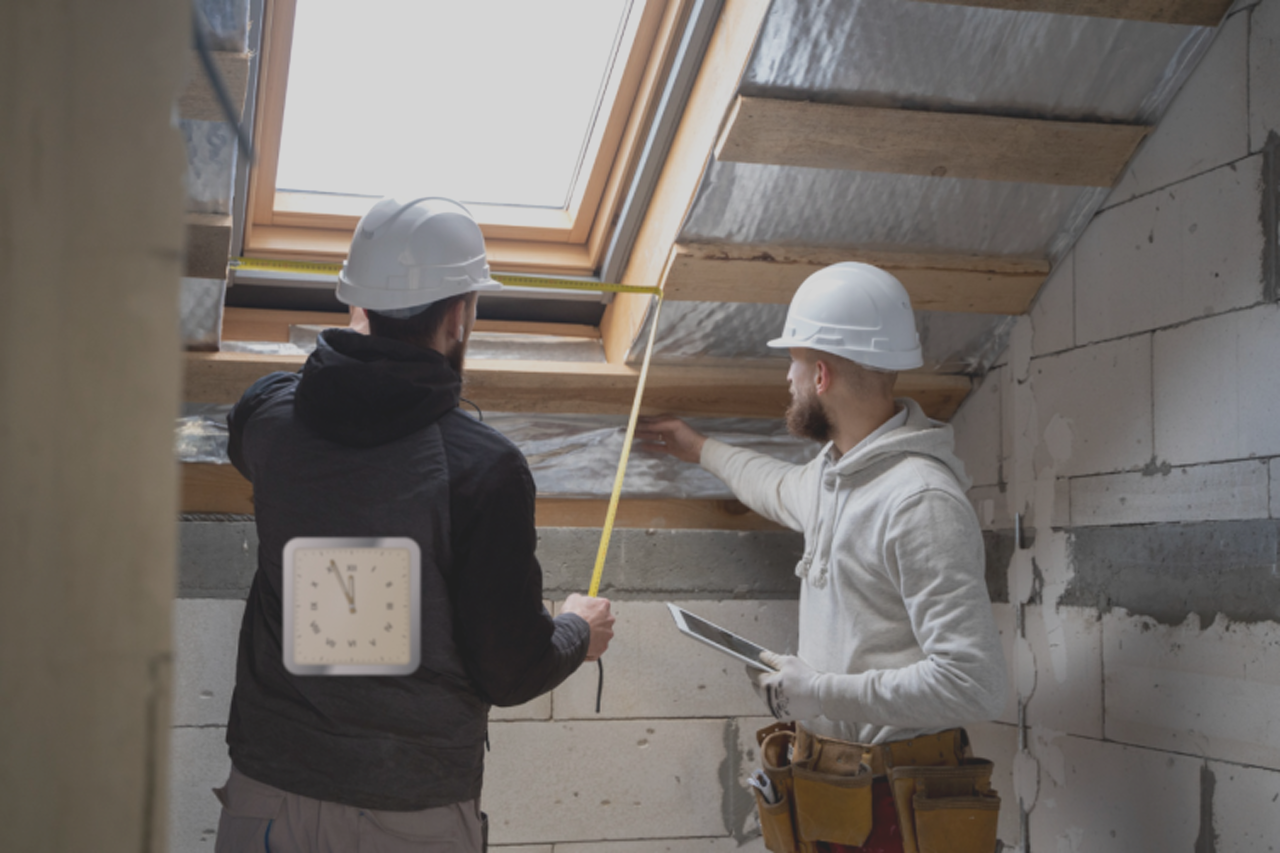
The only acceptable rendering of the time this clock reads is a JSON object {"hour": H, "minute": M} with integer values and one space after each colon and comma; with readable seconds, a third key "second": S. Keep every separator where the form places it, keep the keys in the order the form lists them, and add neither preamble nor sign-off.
{"hour": 11, "minute": 56}
